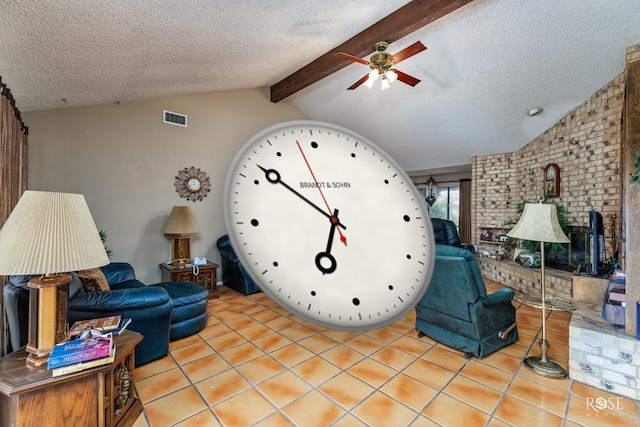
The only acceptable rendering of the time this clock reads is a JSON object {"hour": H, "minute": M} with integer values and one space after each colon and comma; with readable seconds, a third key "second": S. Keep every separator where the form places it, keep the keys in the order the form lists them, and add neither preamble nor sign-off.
{"hour": 6, "minute": 51, "second": 58}
